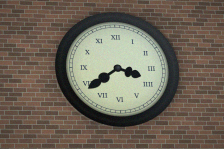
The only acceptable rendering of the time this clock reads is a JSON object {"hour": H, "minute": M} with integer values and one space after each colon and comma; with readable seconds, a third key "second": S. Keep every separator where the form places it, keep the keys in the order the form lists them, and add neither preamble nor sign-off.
{"hour": 3, "minute": 39}
